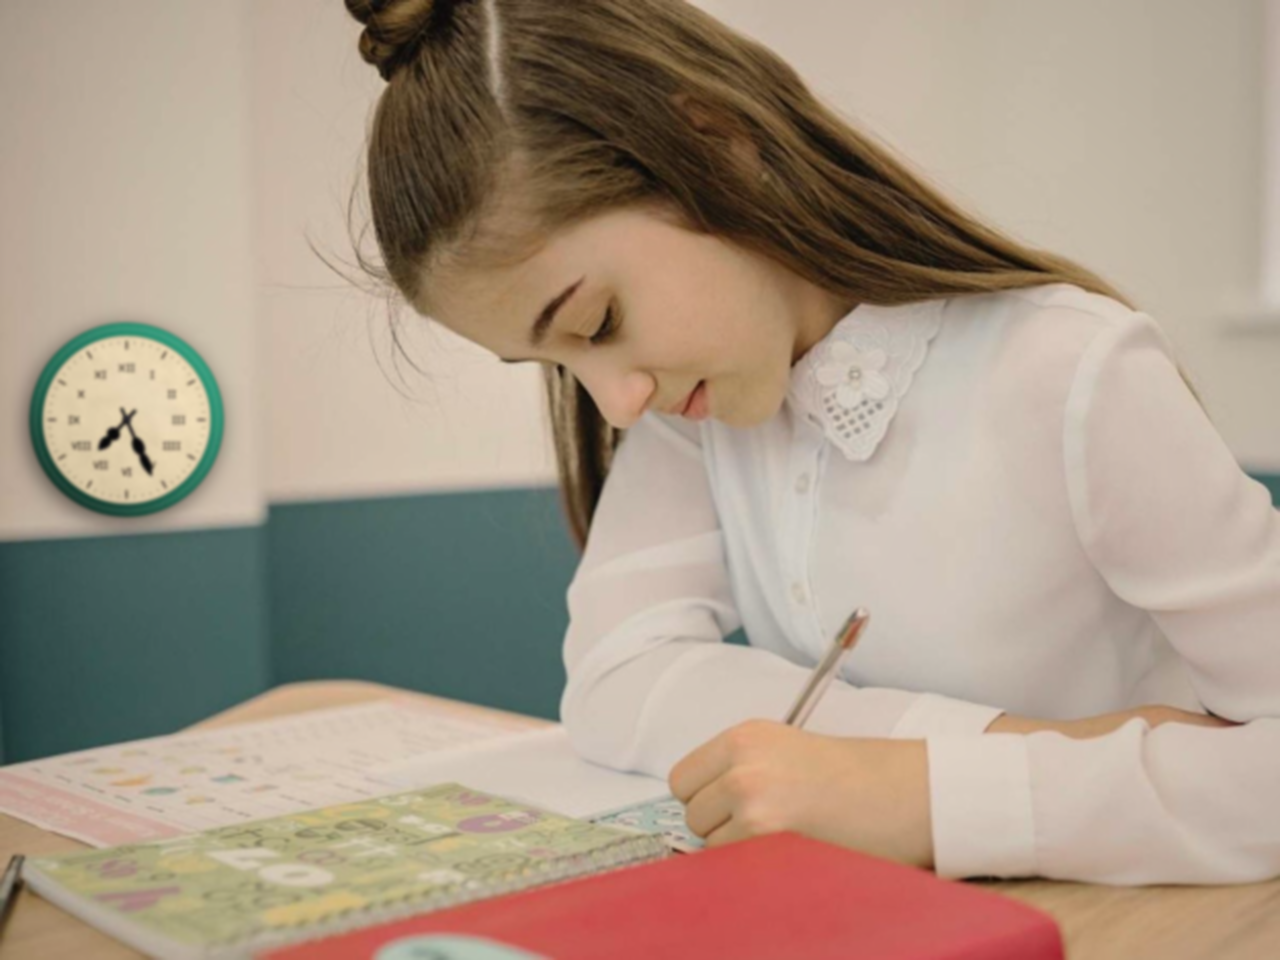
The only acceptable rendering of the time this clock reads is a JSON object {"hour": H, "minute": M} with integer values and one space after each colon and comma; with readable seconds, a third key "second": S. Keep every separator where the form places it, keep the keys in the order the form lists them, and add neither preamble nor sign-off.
{"hour": 7, "minute": 26}
